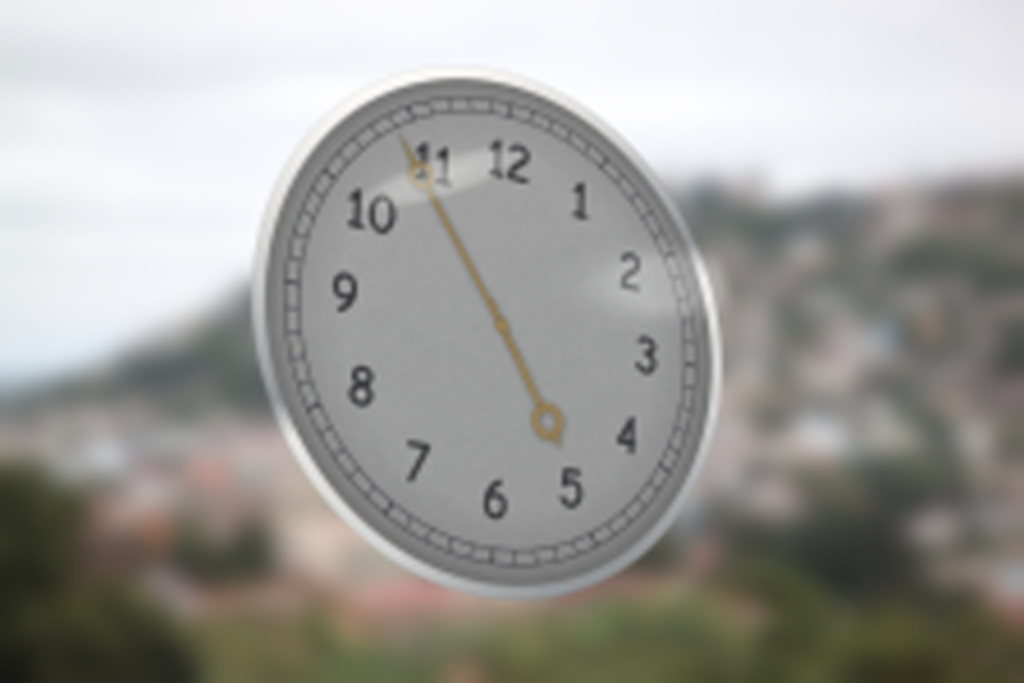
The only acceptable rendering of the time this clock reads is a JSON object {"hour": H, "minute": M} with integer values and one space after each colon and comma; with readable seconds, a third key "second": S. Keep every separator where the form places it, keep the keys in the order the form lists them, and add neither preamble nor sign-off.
{"hour": 4, "minute": 54}
